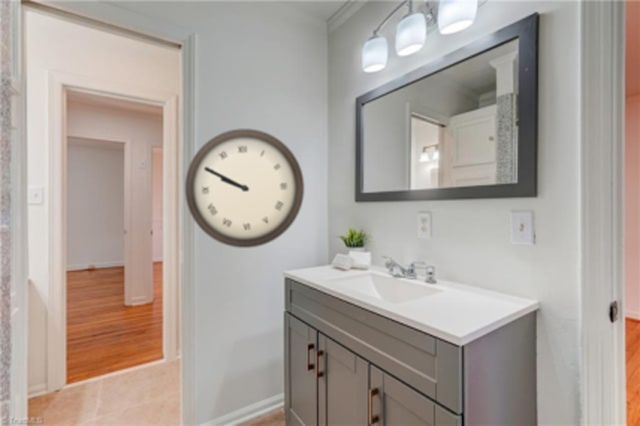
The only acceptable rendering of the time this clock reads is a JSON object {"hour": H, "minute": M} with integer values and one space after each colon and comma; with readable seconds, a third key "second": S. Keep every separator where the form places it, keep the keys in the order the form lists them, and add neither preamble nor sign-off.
{"hour": 9, "minute": 50}
